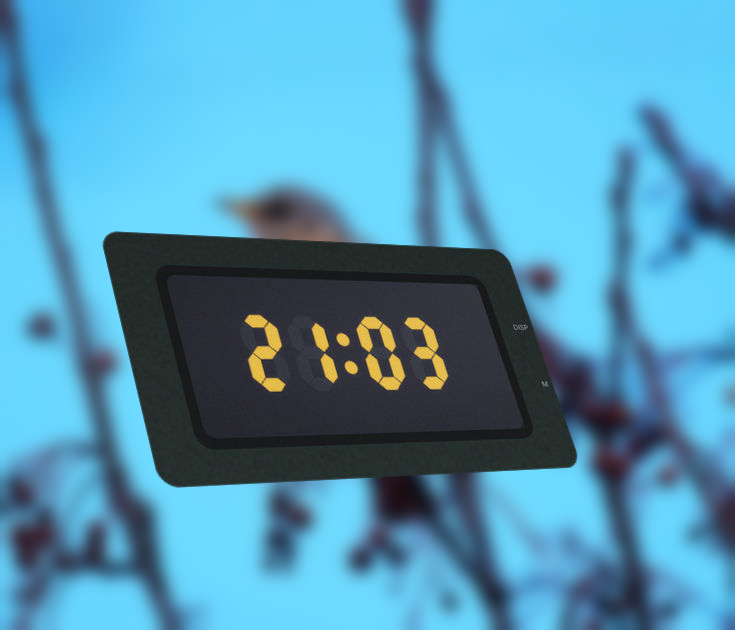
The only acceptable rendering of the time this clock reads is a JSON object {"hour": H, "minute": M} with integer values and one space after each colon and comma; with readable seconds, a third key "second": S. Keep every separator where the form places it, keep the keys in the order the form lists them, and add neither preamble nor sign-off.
{"hour": 21, "minute": 3}
